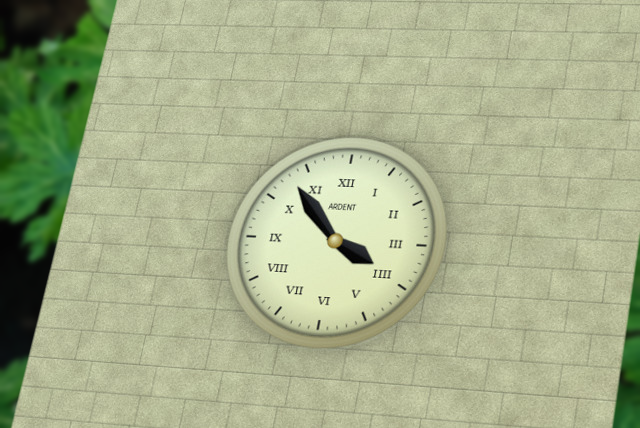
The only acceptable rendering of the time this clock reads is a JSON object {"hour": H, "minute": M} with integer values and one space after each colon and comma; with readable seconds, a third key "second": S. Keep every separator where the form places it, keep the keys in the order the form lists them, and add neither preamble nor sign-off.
{"hour": 3, "minute": 53}
